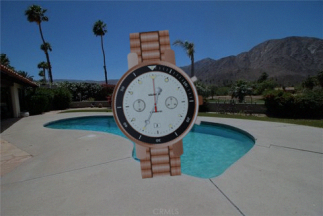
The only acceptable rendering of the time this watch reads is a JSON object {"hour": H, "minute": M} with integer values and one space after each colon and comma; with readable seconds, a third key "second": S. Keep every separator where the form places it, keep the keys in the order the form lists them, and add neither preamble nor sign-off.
{"hour": 12, "minute": 35}
